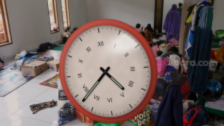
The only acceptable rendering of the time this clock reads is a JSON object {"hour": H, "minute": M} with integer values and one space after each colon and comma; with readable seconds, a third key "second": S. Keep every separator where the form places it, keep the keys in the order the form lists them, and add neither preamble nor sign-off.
{"hour": 4, "minute": 38}
